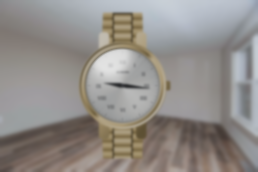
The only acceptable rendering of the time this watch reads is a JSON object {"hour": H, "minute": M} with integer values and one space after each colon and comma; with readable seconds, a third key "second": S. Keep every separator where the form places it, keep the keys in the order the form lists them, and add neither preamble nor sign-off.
{"hour": 9, "minute": 16}
